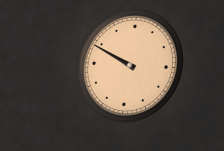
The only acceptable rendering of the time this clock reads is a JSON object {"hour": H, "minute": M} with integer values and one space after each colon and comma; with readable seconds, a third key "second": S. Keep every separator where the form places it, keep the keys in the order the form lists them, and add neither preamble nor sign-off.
{"hour": 9, "minute": 49}
